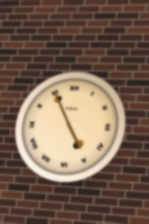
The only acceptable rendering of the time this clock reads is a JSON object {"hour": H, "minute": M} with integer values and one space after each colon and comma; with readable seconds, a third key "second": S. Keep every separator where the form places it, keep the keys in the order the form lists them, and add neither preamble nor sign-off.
{"hour": 4, "minute": 55}
